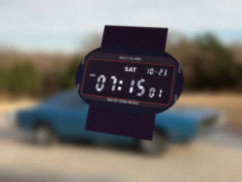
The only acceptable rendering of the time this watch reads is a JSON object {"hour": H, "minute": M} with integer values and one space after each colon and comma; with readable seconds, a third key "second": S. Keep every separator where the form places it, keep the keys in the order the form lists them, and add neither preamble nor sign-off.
{"hour": 7, "minute": 15, "second": 1}
